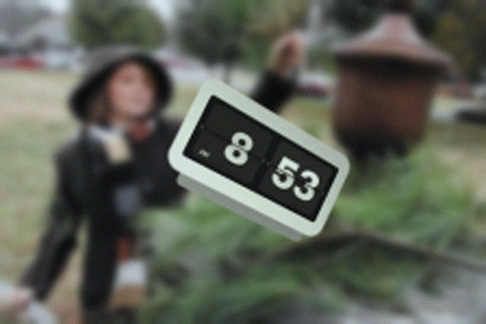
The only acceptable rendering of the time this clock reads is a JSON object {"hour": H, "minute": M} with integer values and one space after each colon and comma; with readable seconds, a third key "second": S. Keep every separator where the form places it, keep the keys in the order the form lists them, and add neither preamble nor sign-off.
{"hour": 8, "minute": 53}
